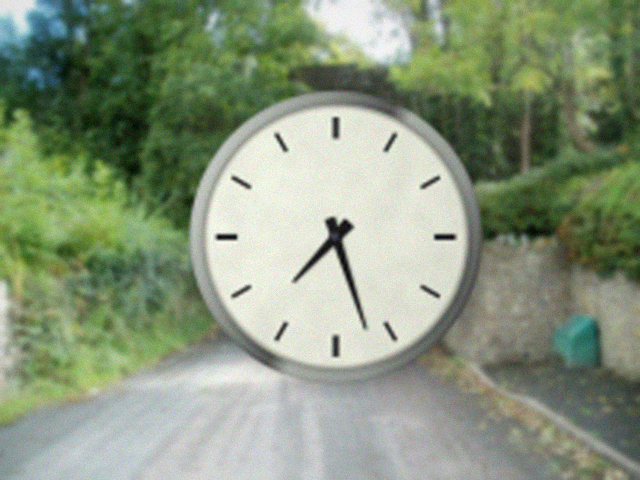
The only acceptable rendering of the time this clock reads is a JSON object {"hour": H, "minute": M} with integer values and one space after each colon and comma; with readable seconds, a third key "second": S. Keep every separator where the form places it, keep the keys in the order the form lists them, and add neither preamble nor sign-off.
{"hour": 7, "minute": 27}
